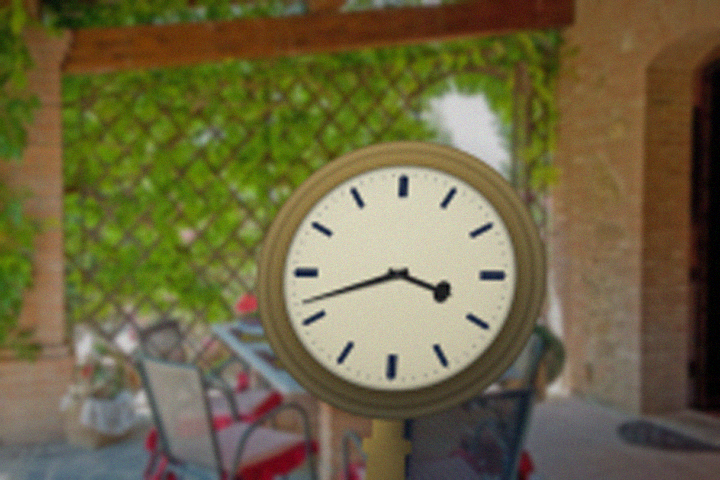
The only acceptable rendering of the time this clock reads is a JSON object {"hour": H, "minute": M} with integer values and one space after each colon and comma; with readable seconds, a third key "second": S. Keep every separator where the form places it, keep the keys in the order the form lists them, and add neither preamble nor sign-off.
{"hour": 3, "minute": 42}
